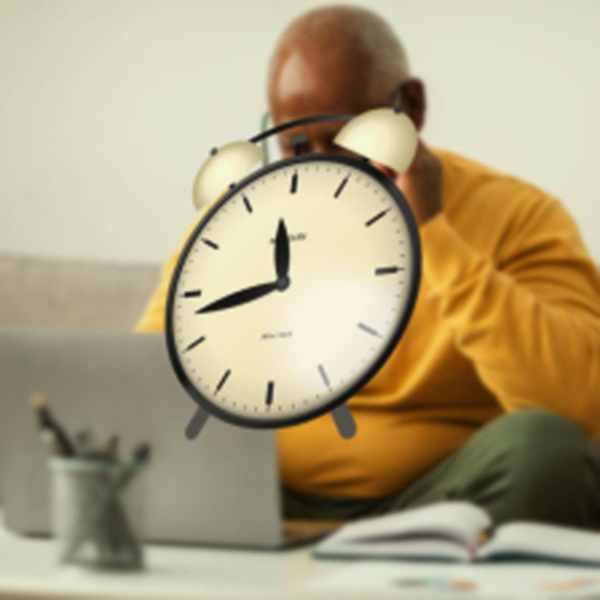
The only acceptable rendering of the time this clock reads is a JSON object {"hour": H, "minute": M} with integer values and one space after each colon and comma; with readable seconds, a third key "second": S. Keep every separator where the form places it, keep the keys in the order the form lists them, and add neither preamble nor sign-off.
{"hour": 11, "minute": 43}
